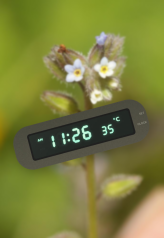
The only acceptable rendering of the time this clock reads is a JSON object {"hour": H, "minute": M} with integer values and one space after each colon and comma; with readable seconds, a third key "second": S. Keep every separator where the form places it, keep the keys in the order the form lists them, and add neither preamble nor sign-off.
{"hour": 11, "minute": 26}
